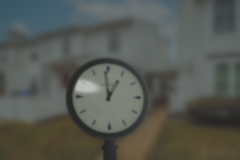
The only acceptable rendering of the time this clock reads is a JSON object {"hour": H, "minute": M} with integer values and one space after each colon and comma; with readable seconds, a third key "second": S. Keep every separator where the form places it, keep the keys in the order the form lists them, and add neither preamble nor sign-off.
{"hour": 12, "minute": 59}
